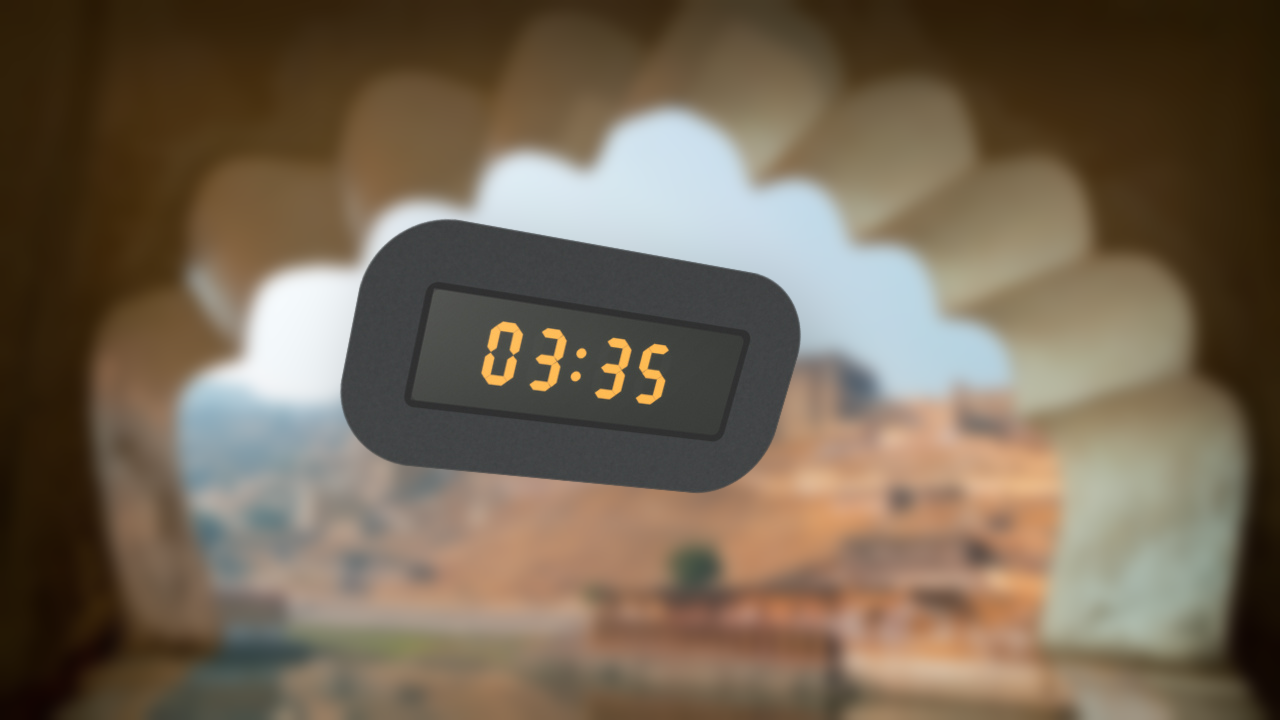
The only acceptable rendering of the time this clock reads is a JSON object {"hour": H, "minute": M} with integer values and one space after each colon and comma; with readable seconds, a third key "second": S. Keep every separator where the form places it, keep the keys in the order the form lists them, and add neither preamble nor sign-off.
{"hour": 3, "minute": 35}
